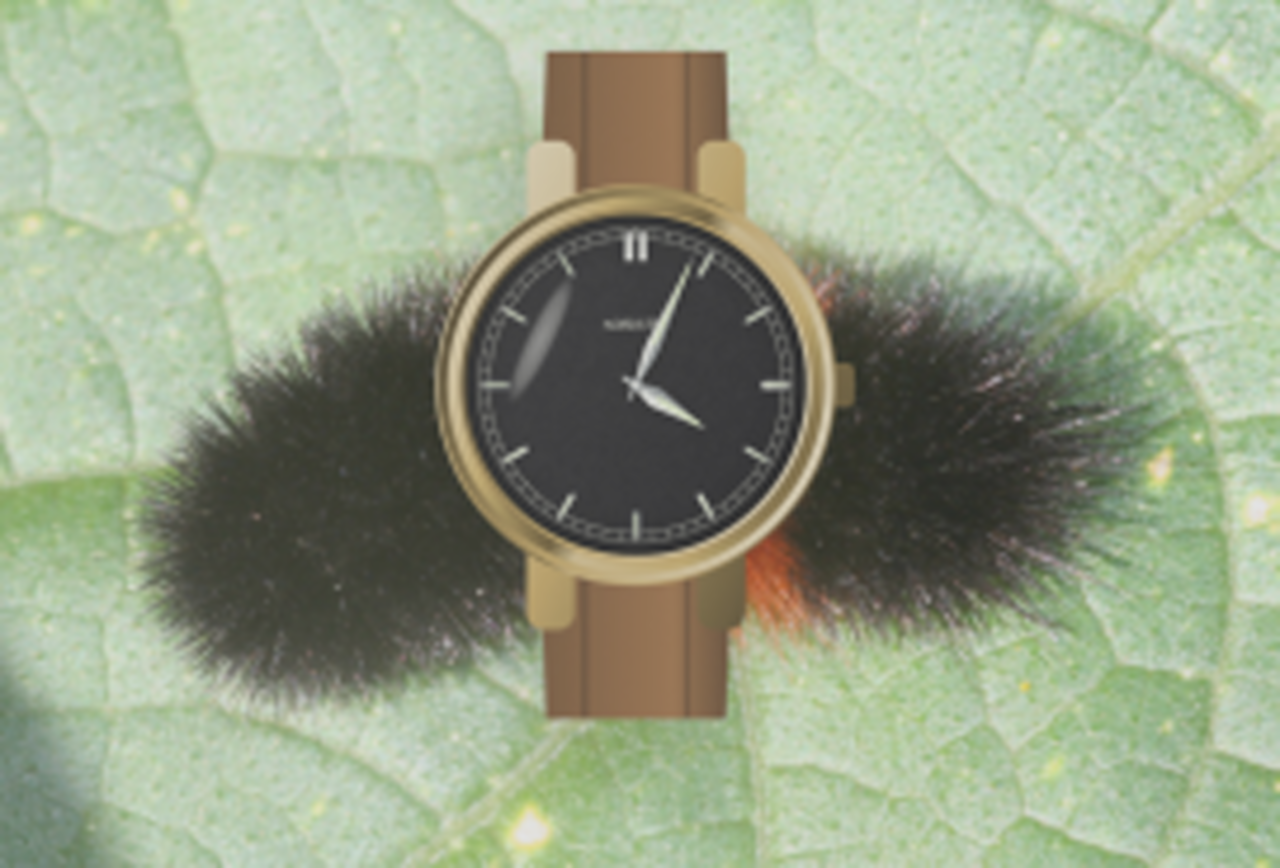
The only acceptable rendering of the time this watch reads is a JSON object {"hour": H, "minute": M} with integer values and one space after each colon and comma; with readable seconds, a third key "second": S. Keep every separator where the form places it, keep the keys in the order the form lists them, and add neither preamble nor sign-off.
{"hour": 4, "minute": 4}
